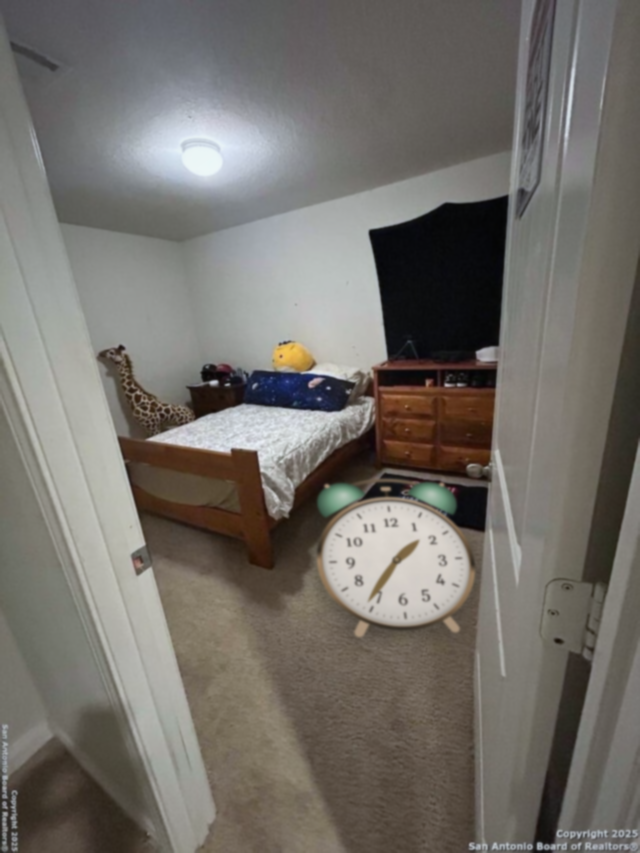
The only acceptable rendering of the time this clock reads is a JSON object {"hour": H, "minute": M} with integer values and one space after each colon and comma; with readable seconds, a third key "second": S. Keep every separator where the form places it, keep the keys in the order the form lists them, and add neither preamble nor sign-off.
{"hour": 1, "minute": 36}
